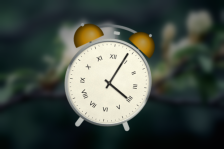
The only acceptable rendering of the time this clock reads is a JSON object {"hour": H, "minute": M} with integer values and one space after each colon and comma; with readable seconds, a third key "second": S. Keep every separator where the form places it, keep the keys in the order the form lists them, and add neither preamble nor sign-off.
{"hour": 4, "minute": 4}
